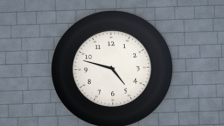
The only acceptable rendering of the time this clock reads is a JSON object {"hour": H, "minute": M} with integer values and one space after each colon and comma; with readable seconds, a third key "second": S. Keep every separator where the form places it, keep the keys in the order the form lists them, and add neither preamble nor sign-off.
{"hour": 4, "minute": 48}
